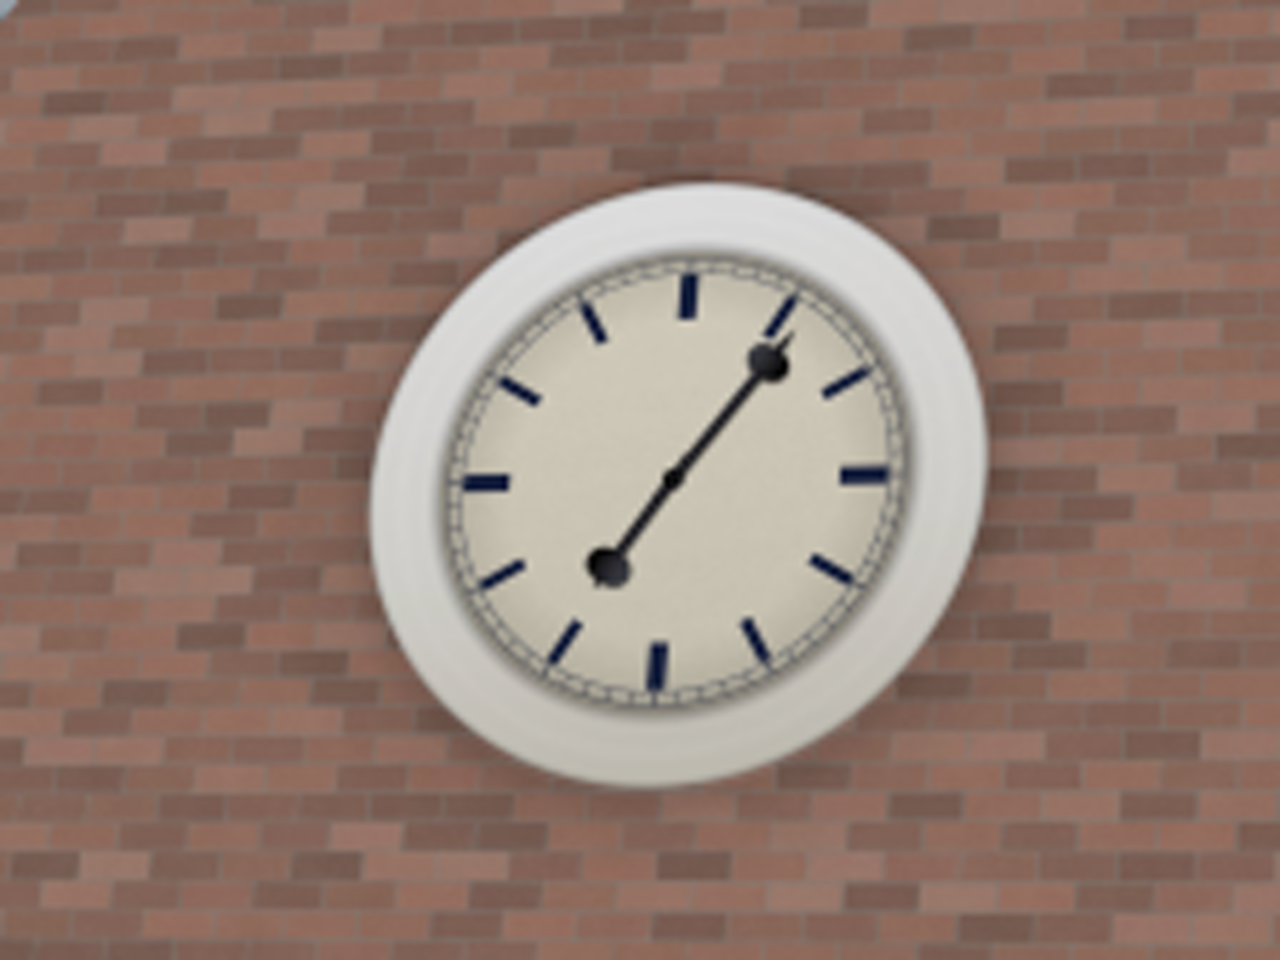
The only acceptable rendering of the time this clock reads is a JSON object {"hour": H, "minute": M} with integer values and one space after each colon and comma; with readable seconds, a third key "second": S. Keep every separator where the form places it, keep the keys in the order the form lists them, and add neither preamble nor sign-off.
{"hour": 7, "minute": 6}
